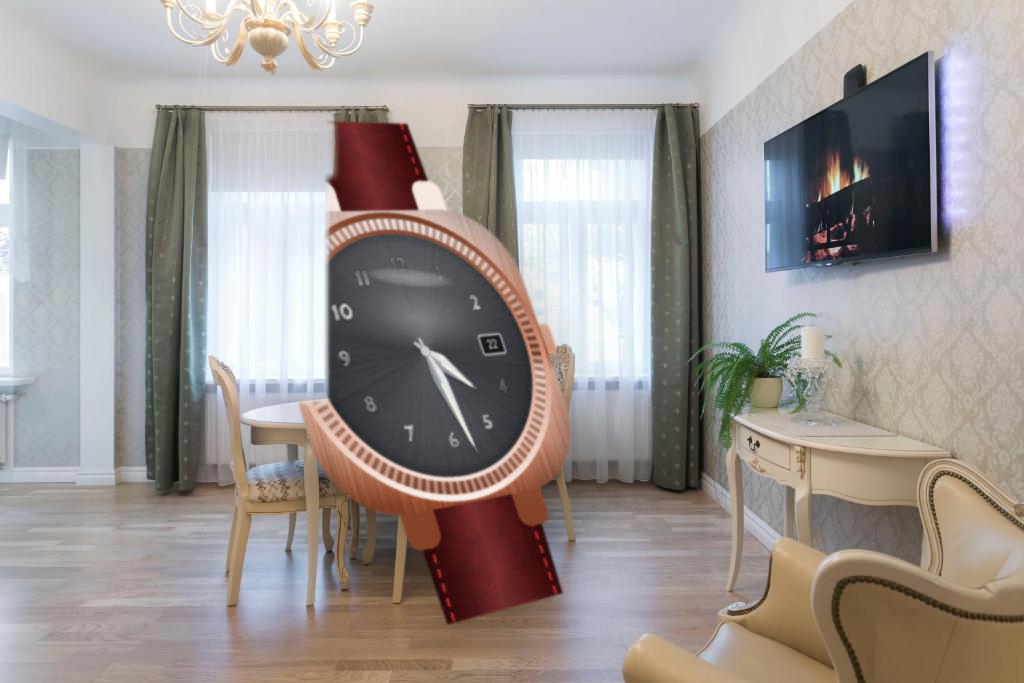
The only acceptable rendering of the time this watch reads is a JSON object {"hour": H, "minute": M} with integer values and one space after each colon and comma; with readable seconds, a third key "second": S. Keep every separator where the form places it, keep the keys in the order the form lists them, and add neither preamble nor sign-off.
{"hour": 4, "minute": 28}
